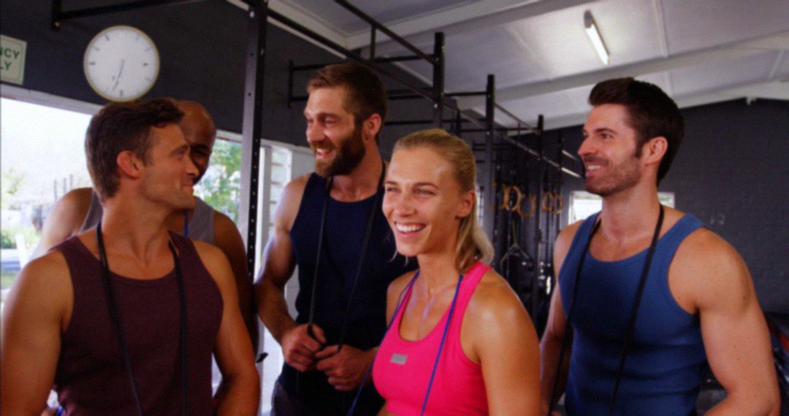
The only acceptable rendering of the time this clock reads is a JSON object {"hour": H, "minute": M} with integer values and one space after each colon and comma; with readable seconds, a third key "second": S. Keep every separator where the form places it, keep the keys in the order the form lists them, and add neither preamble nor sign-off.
{"hour": 6, "minute": 33}
